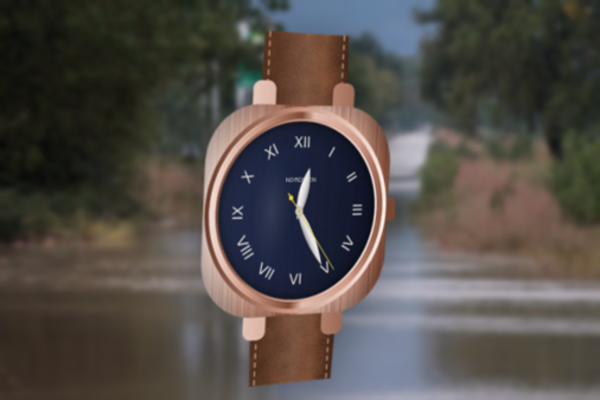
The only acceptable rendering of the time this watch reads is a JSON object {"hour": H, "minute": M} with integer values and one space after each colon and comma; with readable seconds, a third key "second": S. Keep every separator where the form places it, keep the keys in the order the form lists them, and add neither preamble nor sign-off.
{"hour": 12, "minute": 25, "second": 24}
